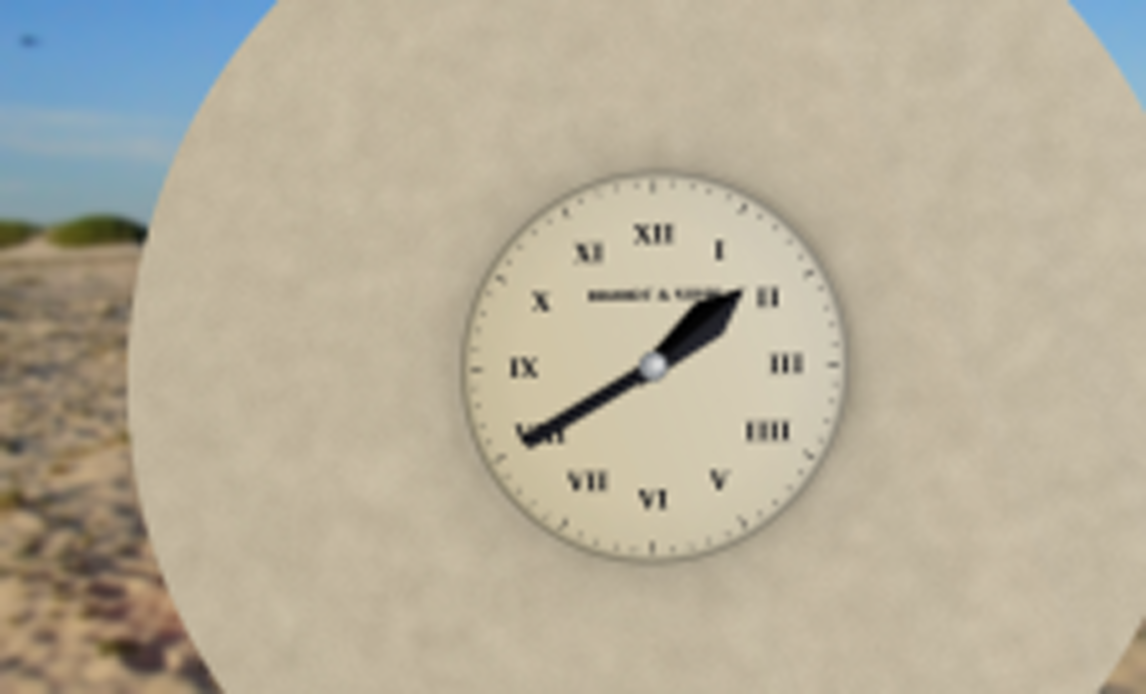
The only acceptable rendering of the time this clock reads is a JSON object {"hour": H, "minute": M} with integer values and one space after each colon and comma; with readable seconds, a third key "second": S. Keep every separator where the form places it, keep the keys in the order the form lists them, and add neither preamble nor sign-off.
{"hour": 1, "minute": 40}
